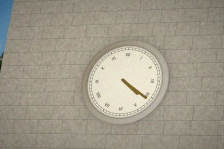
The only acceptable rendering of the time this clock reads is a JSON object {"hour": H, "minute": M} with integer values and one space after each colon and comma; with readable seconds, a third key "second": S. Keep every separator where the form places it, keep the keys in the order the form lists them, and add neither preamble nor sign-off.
{"hour": 4, "minute": 21}
